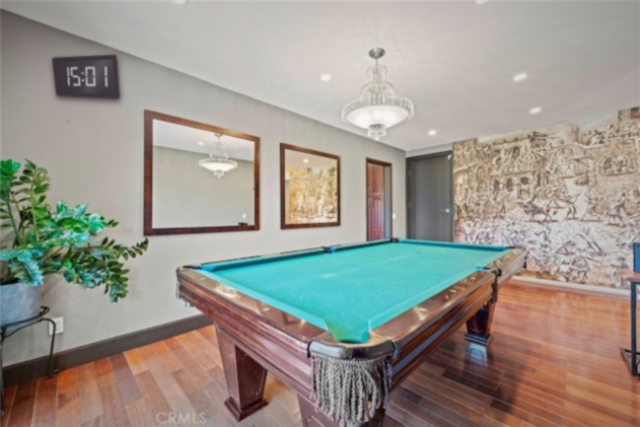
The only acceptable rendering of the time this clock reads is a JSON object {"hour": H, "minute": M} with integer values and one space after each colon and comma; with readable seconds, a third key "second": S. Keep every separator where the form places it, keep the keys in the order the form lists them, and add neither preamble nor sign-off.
{"hour": 15, "minute": 1}
